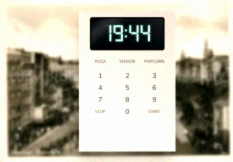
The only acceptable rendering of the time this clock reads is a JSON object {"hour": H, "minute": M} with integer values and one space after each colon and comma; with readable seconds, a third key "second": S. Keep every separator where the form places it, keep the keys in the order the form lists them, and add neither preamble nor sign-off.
{"hour": 19, "minute": 44}
